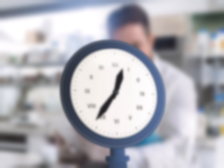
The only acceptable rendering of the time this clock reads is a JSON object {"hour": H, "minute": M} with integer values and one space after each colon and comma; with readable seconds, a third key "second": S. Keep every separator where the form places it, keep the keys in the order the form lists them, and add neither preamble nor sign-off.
{"hour": 12, "minute": 36}
